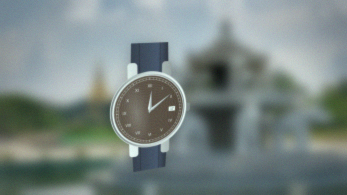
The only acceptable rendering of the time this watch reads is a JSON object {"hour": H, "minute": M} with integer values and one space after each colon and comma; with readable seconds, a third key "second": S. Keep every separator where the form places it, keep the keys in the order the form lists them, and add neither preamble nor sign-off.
{"hour": 12, "minute": 9}
